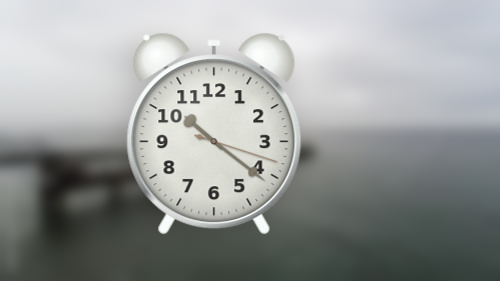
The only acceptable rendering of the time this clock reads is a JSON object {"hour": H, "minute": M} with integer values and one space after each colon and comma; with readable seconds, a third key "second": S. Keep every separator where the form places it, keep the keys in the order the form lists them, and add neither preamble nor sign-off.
{"hour": 10, "minute": 21, "second": 18}
